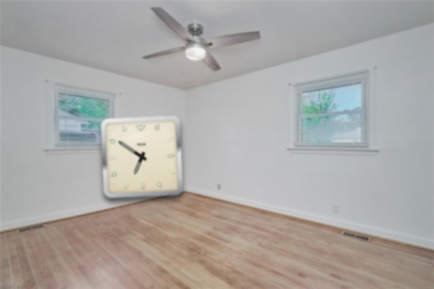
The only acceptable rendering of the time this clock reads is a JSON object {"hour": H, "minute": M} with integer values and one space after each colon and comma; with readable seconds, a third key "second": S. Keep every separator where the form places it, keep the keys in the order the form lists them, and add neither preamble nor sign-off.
{"hour": 6, "minute": 51}
